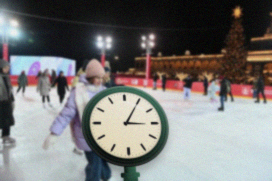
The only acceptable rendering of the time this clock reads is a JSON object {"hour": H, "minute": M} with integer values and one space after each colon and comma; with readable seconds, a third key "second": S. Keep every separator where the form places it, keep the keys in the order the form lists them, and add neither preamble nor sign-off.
{"hour": 3, "minute": 5}
